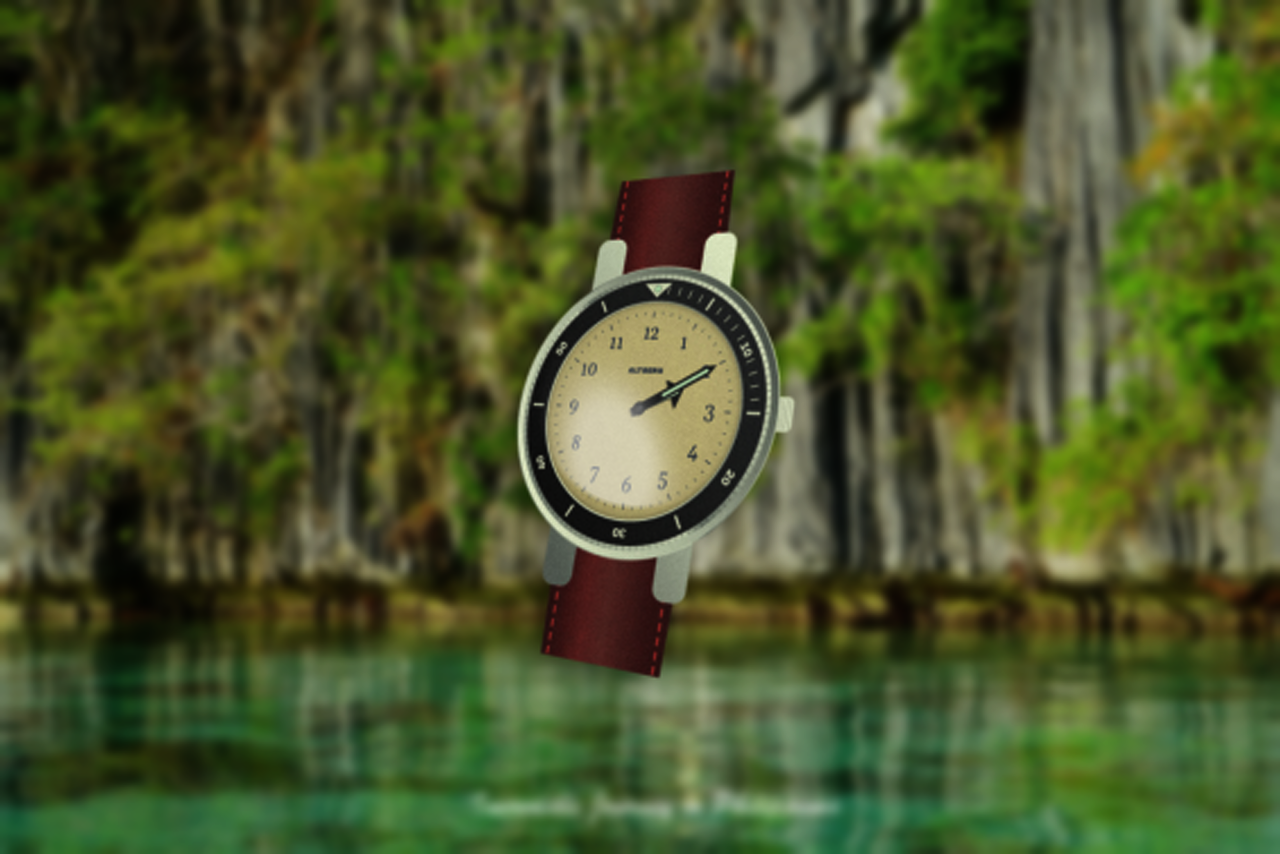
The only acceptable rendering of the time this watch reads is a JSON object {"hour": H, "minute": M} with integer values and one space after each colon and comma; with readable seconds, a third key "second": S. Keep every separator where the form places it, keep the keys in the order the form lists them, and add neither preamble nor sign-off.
{"hour": 2, "minute": 10}
